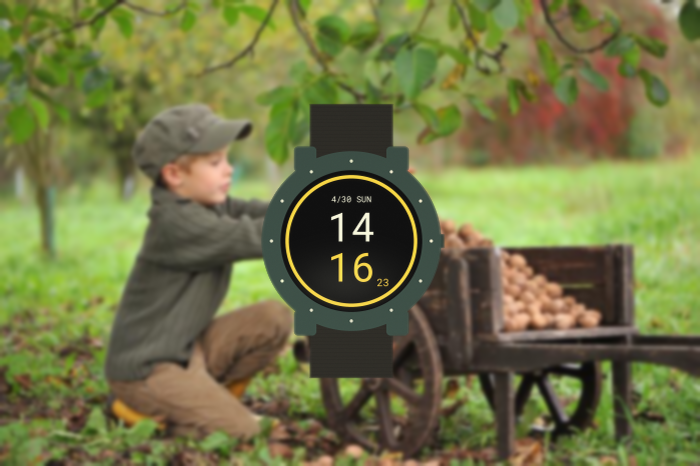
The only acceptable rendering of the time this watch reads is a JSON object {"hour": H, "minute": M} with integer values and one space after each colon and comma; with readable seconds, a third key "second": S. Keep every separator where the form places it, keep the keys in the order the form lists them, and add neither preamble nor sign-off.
{"hour": 14, "minute": 16, "second": 23}
